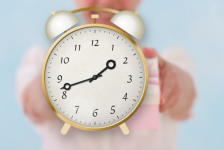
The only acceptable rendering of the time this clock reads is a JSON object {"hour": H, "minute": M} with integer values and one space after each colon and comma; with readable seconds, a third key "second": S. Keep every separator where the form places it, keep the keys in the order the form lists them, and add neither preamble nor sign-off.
{"hour": 1, "minute": 42}
